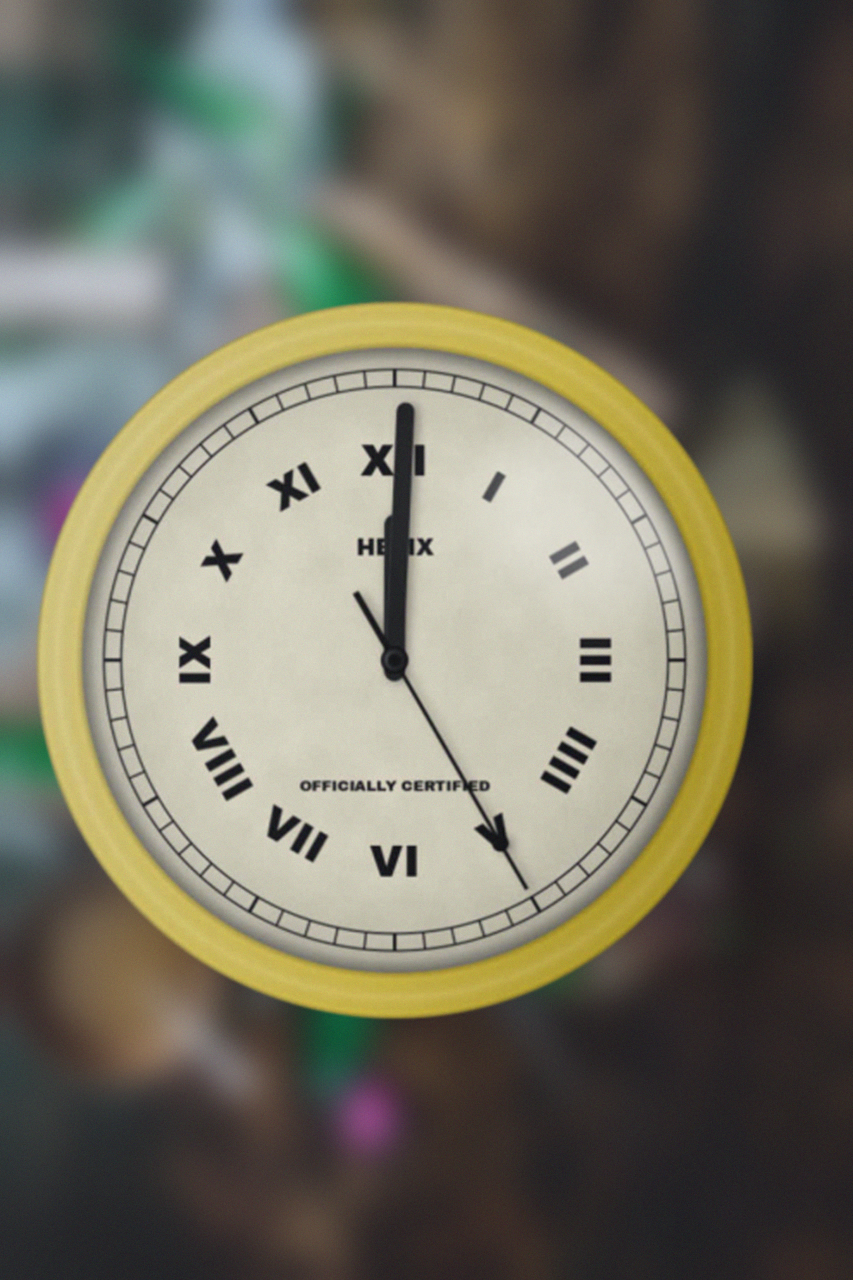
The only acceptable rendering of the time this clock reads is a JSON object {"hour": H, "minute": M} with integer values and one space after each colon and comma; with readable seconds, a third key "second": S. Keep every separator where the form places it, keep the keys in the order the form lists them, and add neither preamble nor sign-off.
{"hour": 12, "minute": 0, "second": 25}
